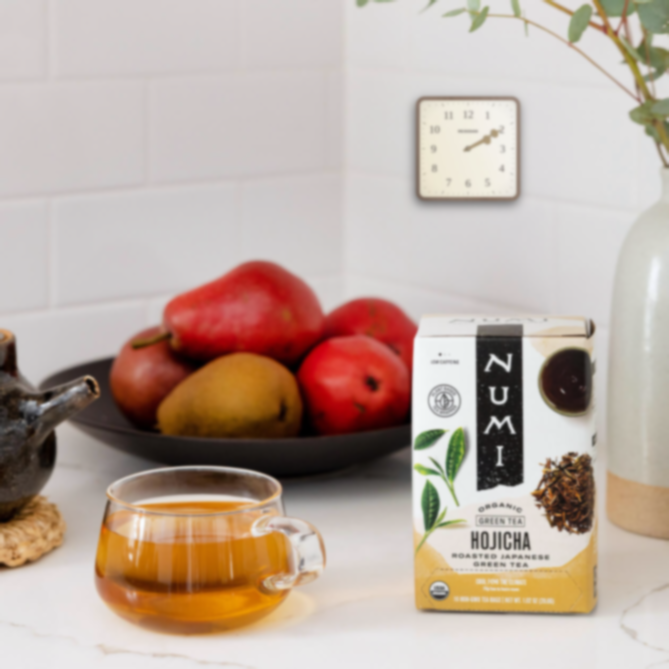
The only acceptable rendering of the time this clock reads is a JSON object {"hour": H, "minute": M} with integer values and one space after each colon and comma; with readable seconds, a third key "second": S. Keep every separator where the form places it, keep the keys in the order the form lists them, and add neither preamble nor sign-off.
{"hour": 2, "minute": 10}
